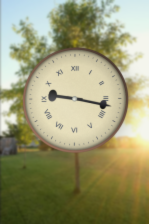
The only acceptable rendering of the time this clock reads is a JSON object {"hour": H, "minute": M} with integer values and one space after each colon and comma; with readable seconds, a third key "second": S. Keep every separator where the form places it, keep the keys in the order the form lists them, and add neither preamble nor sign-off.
{"hour": 9, "minute": 17}
